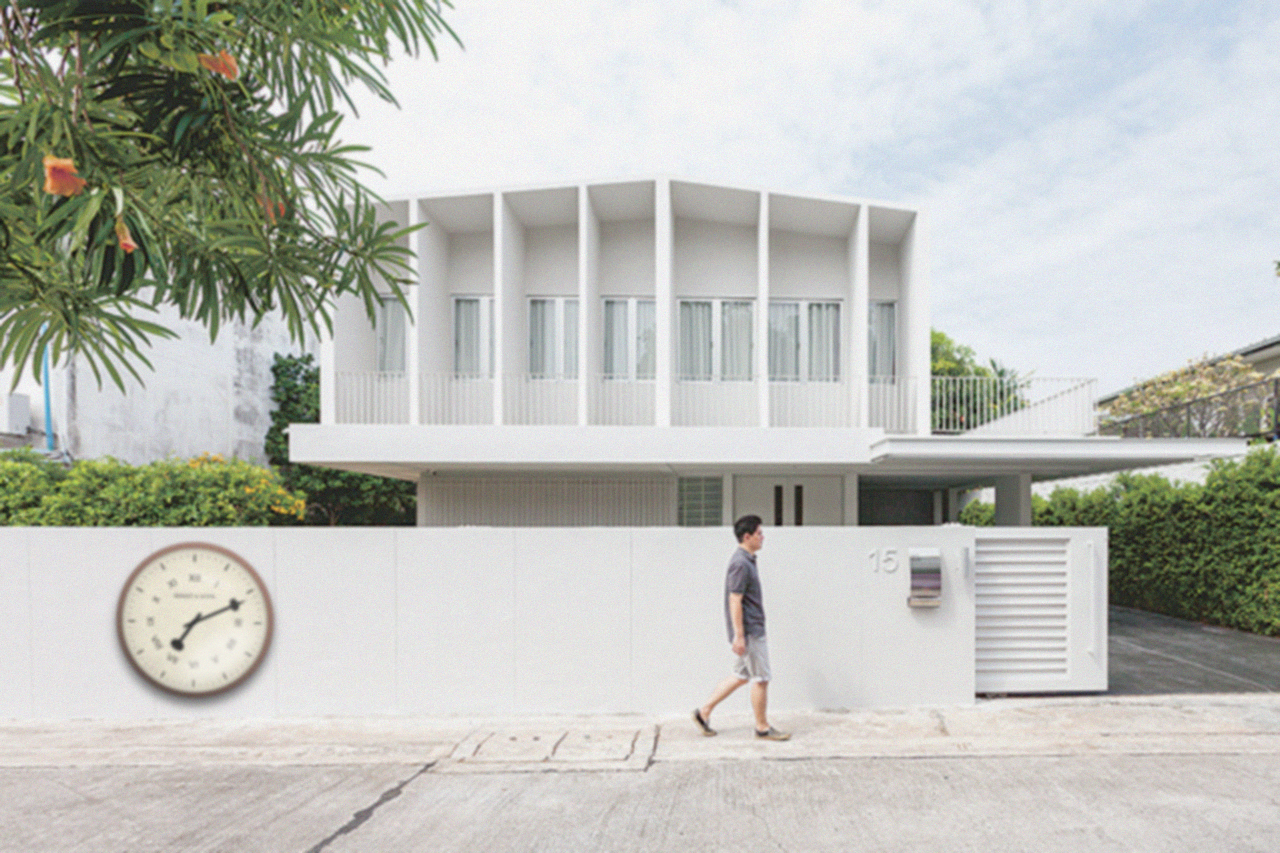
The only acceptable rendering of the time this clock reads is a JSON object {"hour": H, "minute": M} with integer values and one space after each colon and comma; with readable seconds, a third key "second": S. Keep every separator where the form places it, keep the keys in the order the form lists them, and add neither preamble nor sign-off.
{"hour": 7, "minute": 11}
